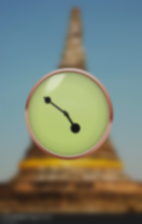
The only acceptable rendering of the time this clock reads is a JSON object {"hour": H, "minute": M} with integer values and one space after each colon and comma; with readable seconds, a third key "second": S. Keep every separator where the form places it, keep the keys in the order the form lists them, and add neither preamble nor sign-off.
{"hour": 4, "minute": 51}
